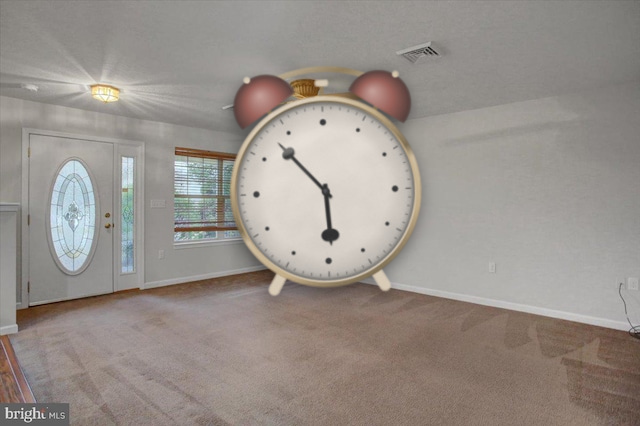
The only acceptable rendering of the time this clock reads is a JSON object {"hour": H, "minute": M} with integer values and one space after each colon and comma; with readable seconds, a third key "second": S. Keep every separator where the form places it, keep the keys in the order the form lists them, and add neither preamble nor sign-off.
{"hour": 5, "minute": 53}
